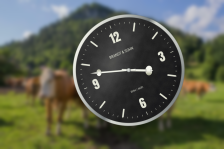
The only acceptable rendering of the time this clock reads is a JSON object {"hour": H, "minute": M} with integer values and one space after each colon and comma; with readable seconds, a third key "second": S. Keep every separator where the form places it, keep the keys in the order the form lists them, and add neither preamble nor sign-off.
{"hour": 3, "minute": 48}
